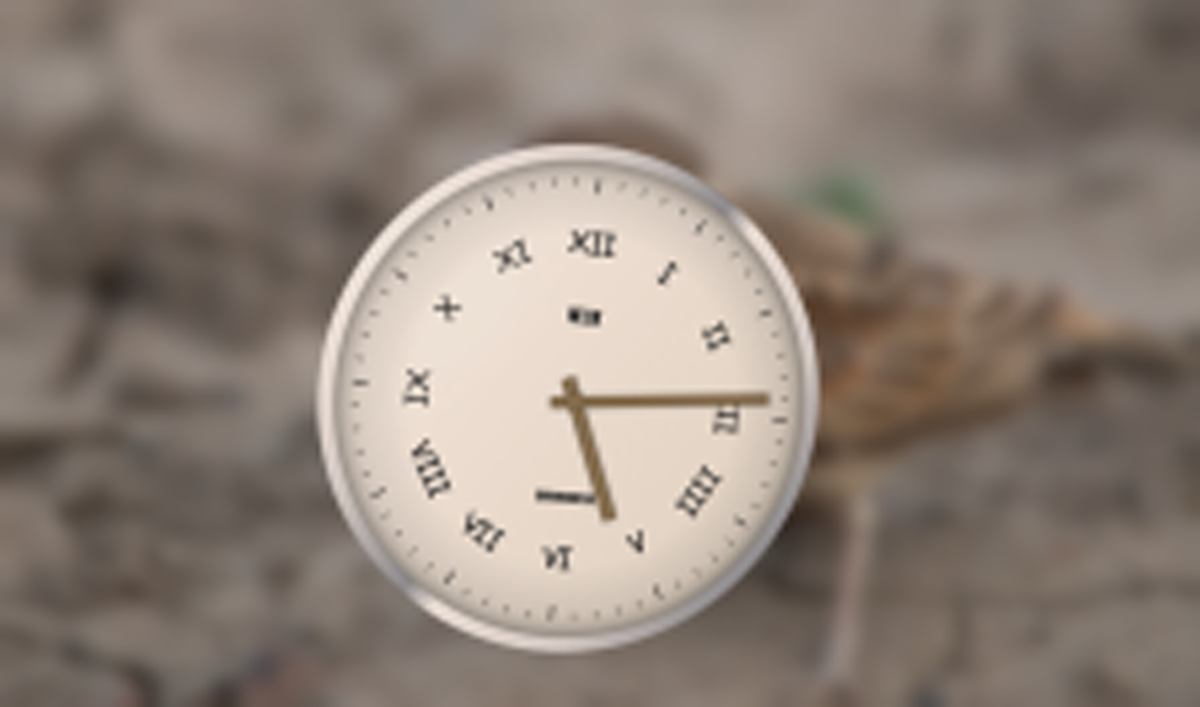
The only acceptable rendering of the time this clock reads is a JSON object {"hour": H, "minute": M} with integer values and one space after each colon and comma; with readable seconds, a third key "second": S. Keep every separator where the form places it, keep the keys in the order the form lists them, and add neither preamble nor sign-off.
{"hour": 5, "minute": 14}
